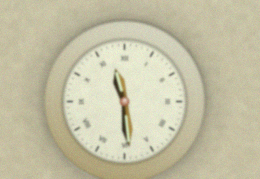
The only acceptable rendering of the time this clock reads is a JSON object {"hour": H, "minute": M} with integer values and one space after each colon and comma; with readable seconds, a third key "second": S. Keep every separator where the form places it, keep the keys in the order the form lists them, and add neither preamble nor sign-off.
{"hour": 11, "minute": 29}
